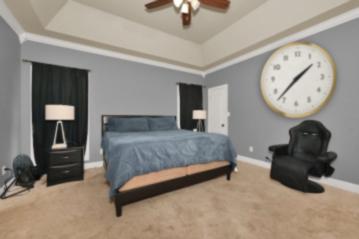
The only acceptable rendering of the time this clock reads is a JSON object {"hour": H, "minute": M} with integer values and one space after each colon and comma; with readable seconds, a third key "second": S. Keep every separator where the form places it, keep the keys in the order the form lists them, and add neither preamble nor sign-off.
{"hour": 1, "minute": 37}
